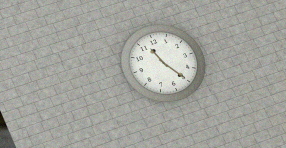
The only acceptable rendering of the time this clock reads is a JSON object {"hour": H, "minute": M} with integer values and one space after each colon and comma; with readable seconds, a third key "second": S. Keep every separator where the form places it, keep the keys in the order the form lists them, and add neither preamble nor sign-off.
{"hour": 11, "minute": 25}
